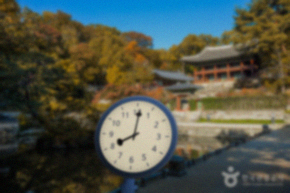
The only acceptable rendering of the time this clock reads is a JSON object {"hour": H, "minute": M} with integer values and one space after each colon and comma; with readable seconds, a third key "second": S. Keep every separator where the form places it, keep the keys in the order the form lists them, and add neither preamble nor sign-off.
{"hour": 8, "minute": 1}
